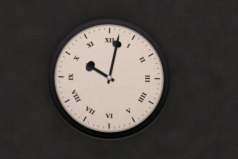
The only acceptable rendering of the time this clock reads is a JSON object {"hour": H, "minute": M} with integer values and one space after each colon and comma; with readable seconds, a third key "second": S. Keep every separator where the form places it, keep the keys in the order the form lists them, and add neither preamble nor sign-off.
{"hour": 10, "minute": 2}
